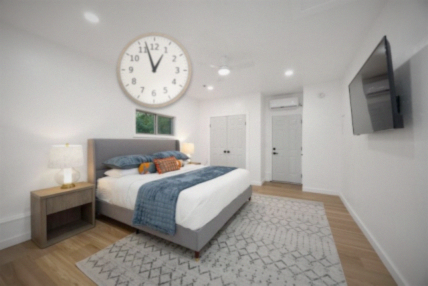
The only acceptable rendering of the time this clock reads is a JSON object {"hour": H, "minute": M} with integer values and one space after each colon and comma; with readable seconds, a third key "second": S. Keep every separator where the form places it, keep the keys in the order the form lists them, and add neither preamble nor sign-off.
{"hour": 12, "minute": 57}
